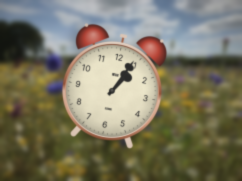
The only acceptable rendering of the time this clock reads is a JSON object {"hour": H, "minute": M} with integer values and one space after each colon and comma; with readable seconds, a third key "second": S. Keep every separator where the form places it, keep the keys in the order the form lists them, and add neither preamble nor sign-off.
{"hour": 1, "minute": 4}
